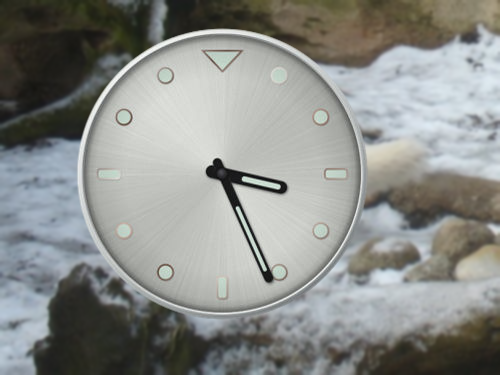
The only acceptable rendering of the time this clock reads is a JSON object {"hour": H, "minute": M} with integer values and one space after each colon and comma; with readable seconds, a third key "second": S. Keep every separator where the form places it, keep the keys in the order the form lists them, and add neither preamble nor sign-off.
{"hour": 3, "minute": 26}
